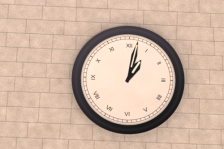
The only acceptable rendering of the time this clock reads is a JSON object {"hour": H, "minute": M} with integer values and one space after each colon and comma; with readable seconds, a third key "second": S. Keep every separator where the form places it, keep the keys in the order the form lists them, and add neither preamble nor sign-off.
{"hour": 1, "minute": 2}
